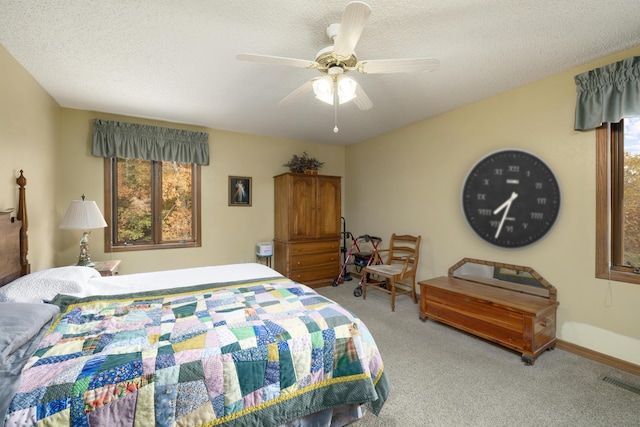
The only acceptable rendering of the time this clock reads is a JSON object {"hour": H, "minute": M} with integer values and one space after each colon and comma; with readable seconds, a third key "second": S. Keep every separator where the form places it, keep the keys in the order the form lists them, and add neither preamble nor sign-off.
{"hour": 7, "minute": 33}
